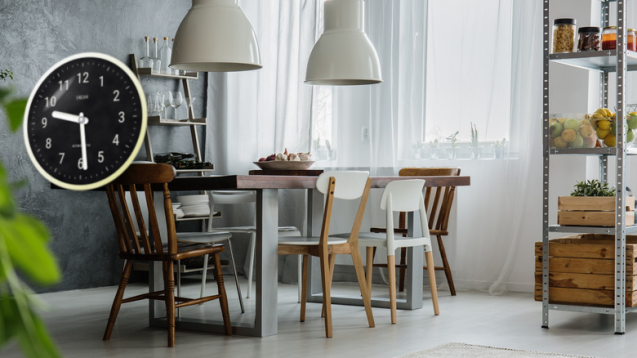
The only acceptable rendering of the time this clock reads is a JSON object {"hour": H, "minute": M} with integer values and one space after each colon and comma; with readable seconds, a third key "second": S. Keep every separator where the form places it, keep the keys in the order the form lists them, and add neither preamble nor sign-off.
{"hour": 9, "minute": 29}
